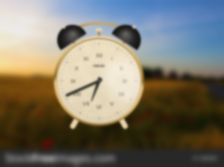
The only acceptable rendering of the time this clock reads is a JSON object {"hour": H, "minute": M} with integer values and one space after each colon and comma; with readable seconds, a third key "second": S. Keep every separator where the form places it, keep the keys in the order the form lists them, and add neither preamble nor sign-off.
{"hour": 6, "minute": 41}
